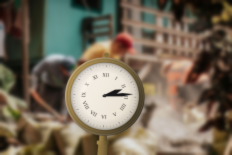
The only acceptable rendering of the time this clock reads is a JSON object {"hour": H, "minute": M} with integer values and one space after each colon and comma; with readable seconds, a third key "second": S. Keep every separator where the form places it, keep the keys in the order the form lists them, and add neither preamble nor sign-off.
{"hour": 2, "minute": 14}
